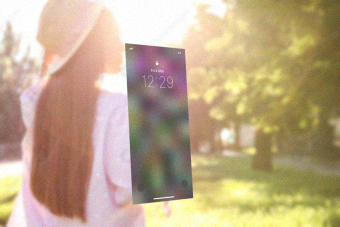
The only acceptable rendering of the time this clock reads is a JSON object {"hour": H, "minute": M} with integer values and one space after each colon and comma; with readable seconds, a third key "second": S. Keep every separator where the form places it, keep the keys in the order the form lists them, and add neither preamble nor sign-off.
{"hour": 12, "minute": 29}
